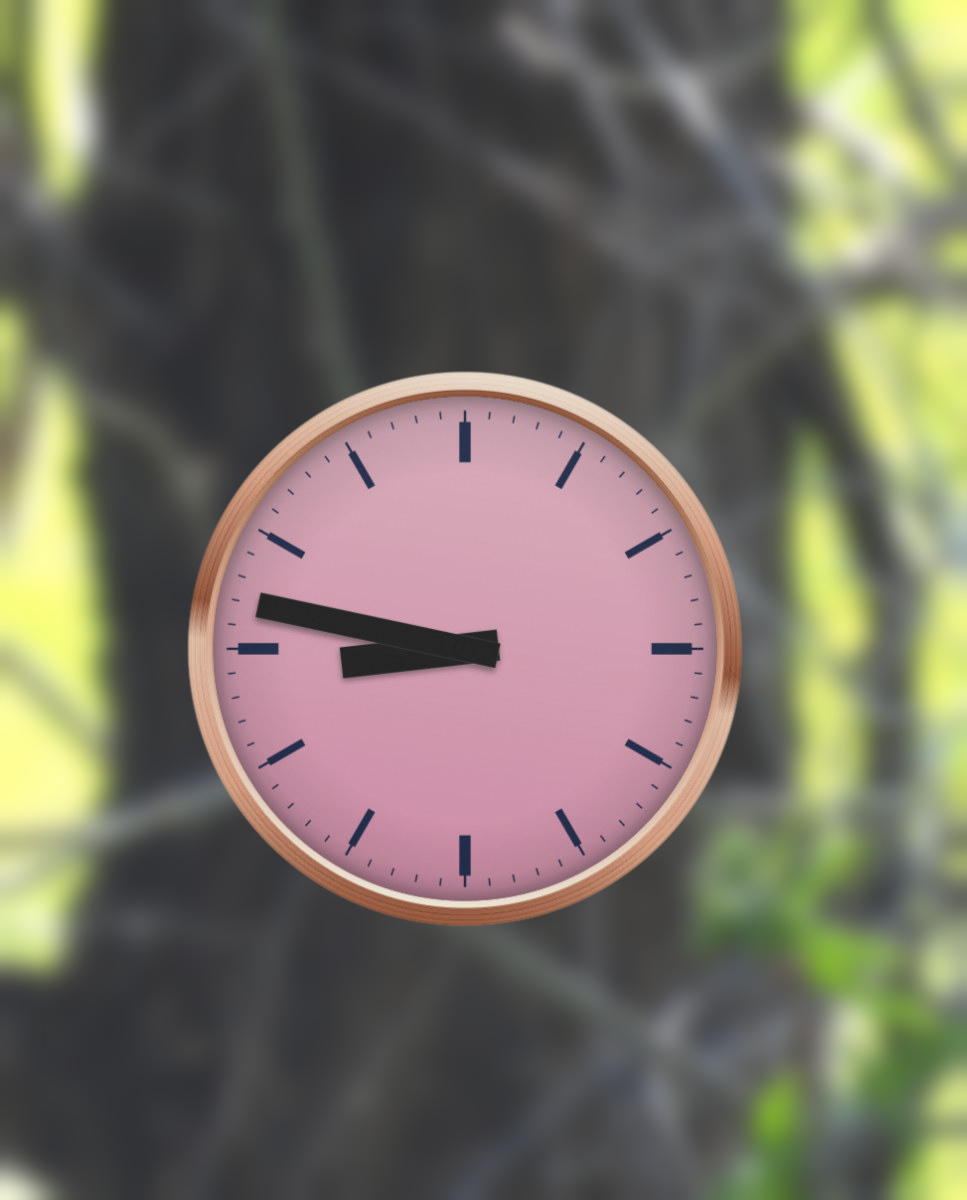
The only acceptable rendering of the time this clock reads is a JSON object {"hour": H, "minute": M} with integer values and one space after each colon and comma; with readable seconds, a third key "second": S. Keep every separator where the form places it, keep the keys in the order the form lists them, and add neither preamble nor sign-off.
{"hour": 8, "minute": 47}
